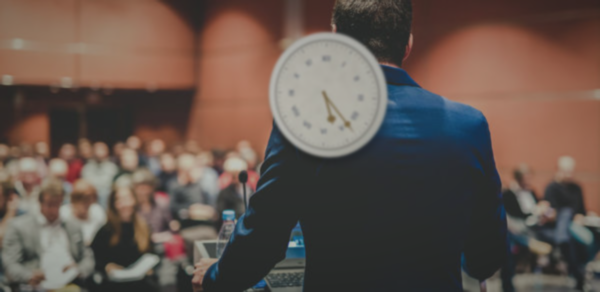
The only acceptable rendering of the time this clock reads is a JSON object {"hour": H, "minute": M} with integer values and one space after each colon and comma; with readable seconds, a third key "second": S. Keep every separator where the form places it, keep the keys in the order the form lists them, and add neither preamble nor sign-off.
{"hour": 5, "minute": 23}
